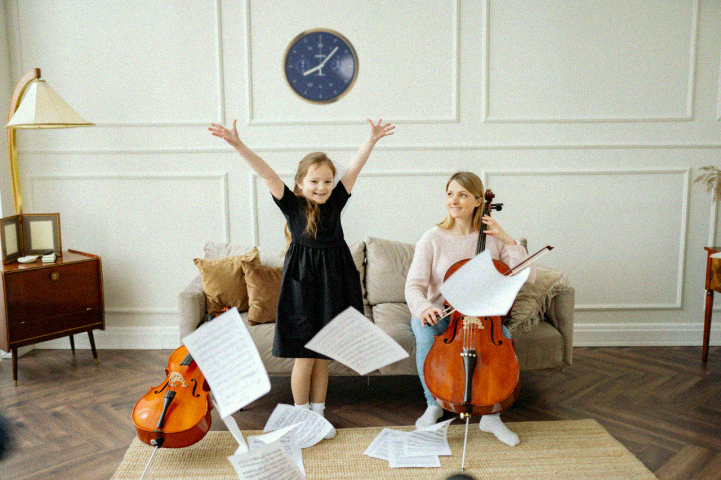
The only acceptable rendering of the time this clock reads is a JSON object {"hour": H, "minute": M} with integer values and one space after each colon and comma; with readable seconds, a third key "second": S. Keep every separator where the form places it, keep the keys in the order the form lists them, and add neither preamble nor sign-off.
{"hour": 8, "minute": 7}
